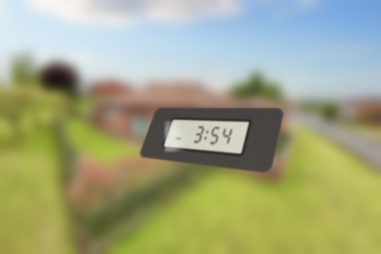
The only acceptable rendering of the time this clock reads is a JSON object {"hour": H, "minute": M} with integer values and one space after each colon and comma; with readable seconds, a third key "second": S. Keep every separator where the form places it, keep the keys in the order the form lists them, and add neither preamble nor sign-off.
{"hour": 3, "minute": 54}
